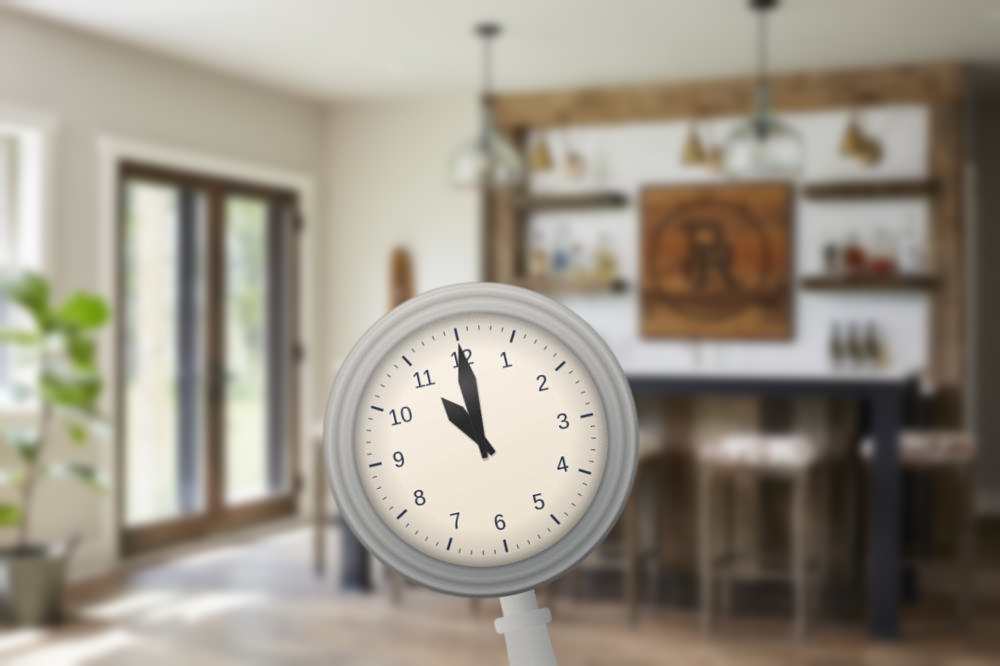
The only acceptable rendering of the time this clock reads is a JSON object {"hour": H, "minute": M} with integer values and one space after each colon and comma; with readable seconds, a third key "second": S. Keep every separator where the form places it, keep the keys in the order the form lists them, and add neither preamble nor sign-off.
{"hour": 11, "minute": 0}
